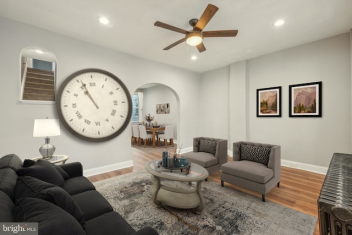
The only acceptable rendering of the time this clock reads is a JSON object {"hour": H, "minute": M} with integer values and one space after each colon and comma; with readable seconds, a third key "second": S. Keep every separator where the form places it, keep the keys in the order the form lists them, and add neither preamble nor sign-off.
{"hour": 10, "minute": 56}
